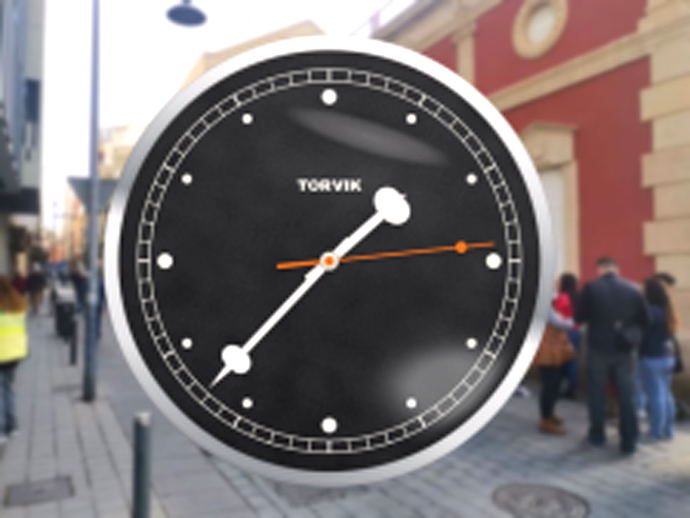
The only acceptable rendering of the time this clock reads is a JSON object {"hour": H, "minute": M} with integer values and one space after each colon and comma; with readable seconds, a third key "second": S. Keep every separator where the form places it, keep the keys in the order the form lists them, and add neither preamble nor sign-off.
{"hour": 1, "minute": 37, "second": 14}
